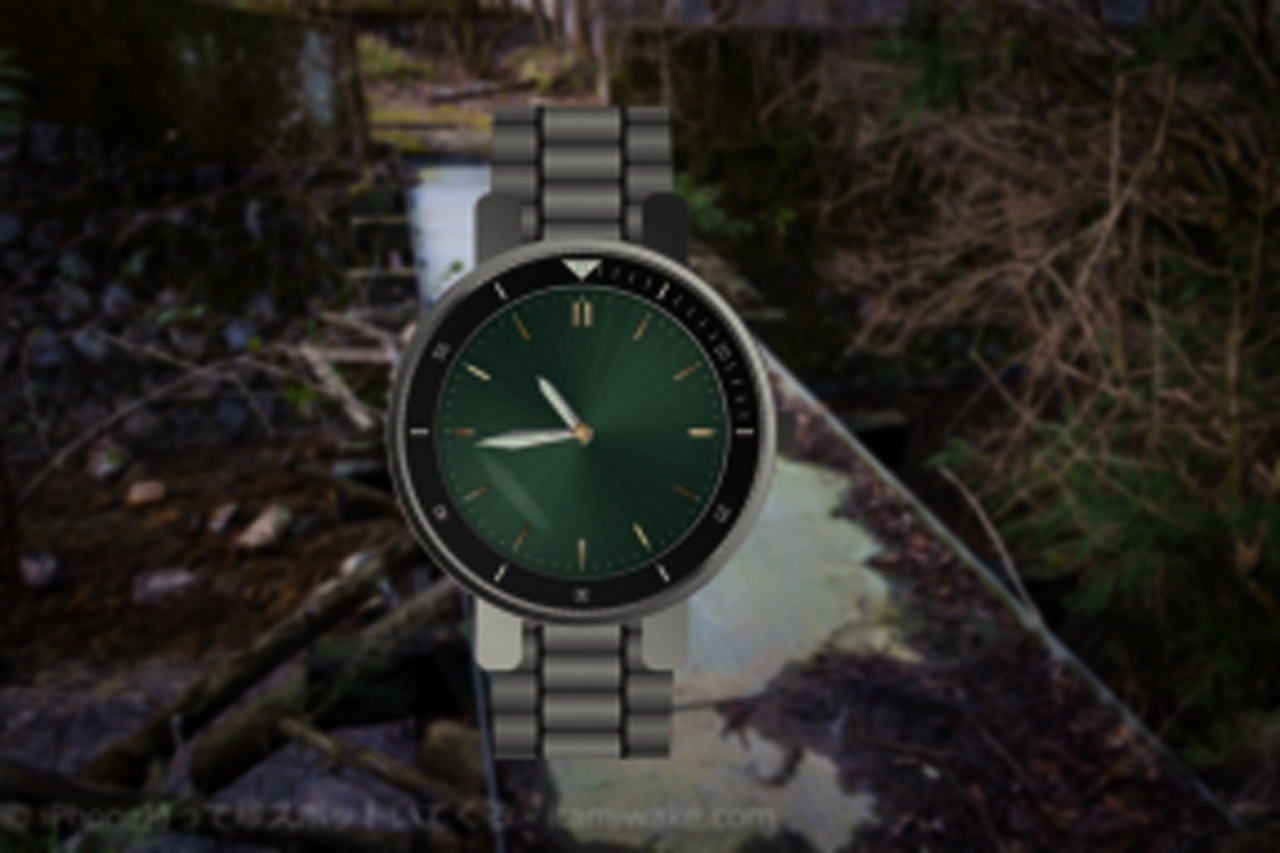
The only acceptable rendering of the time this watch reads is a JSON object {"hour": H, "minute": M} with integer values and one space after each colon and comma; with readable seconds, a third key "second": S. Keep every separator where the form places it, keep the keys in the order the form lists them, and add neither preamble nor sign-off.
{"hour": 10, "minute": 44}
